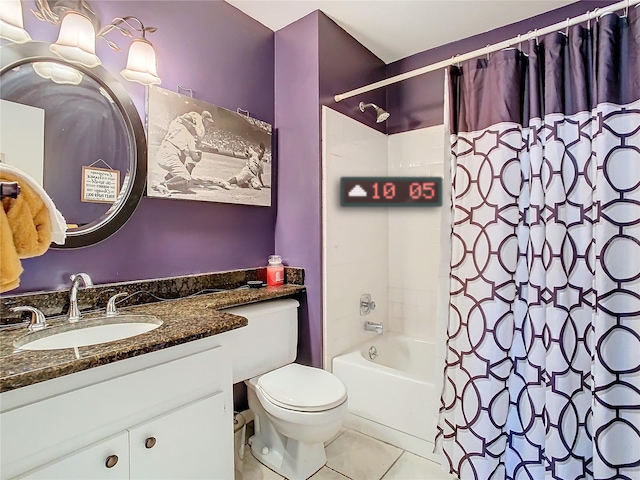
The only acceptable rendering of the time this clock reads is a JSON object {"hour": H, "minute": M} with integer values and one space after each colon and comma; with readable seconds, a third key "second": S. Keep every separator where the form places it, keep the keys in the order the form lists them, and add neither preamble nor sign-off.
{"hour": 10, "minute": 5}
